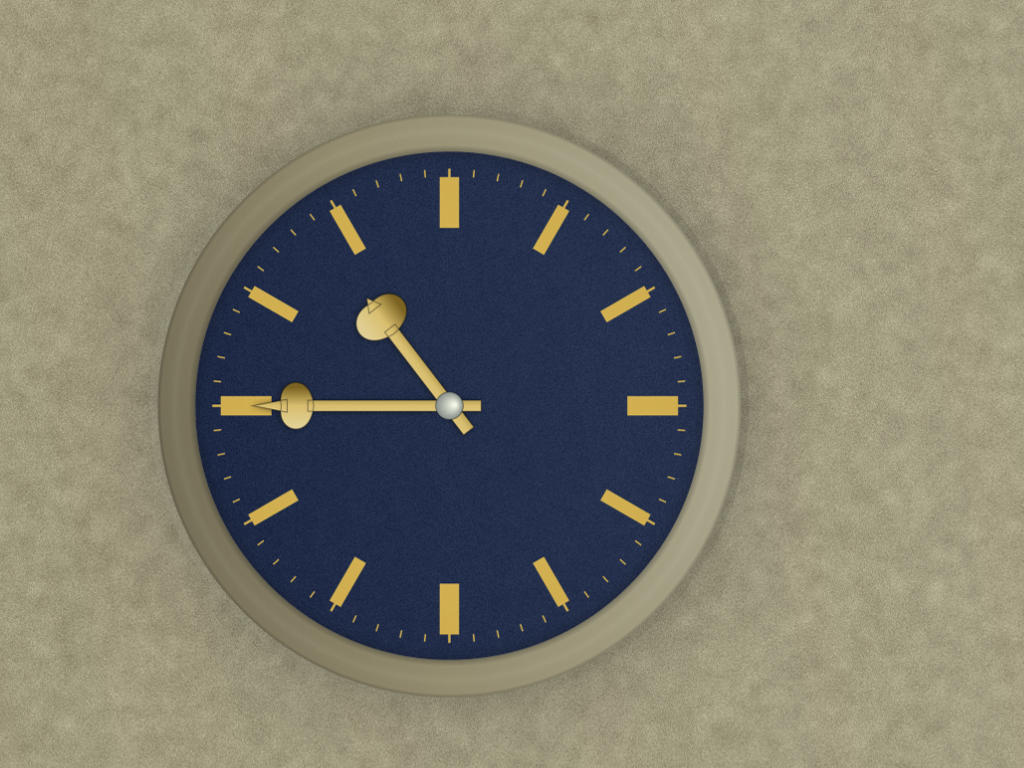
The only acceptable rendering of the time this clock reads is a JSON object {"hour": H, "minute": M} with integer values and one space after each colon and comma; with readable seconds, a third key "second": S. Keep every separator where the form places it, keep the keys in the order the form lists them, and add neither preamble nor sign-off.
{"hour": 10, "minute": 45}
